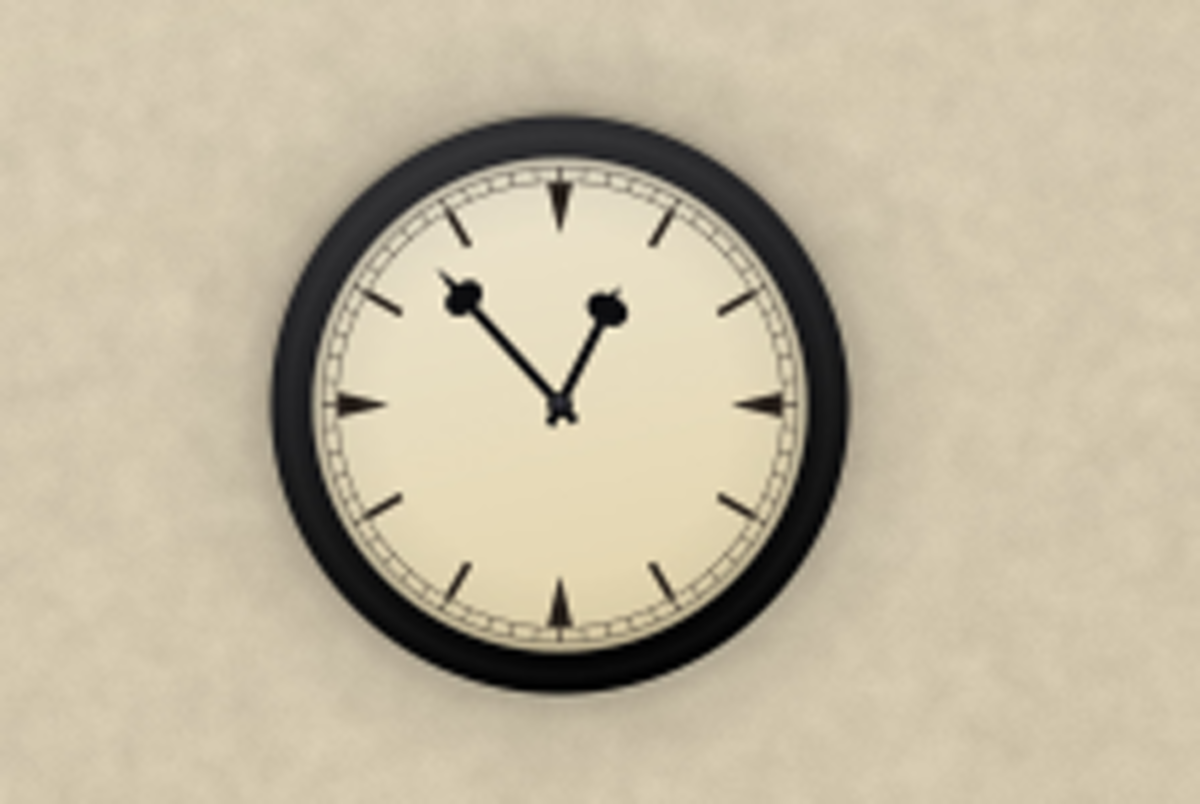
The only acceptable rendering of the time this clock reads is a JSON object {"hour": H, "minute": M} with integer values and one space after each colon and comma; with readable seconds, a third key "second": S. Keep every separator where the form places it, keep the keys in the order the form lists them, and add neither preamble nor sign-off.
{"hour": 12, "minute": 53}
